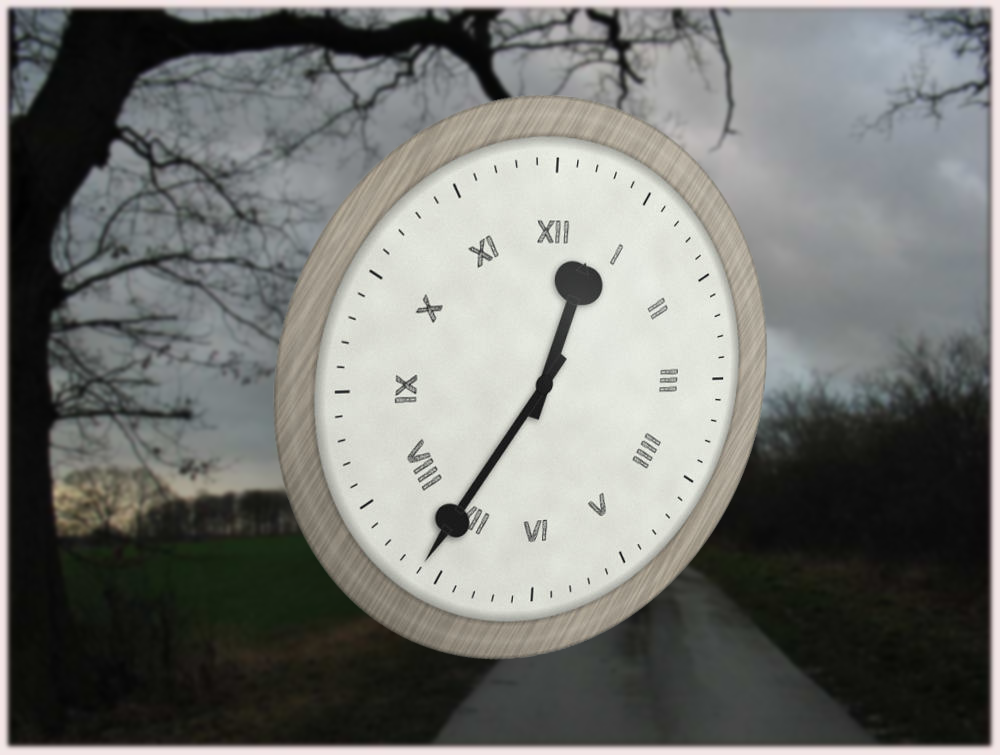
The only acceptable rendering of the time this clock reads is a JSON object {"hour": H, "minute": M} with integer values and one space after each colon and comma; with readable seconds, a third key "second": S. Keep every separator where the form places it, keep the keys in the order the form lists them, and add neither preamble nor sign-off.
{"hour": 12, "minute": 36}
